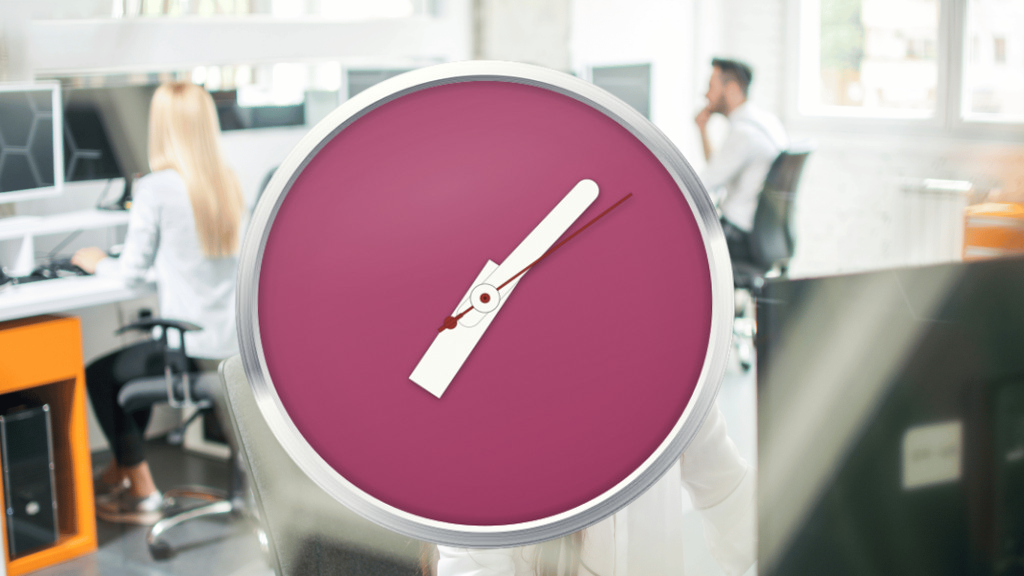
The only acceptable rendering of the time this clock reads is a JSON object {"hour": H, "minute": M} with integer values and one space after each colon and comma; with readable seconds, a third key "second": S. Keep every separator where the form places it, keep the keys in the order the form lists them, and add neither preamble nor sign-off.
{"hour": 7, "minute": 7, "second": 9}
